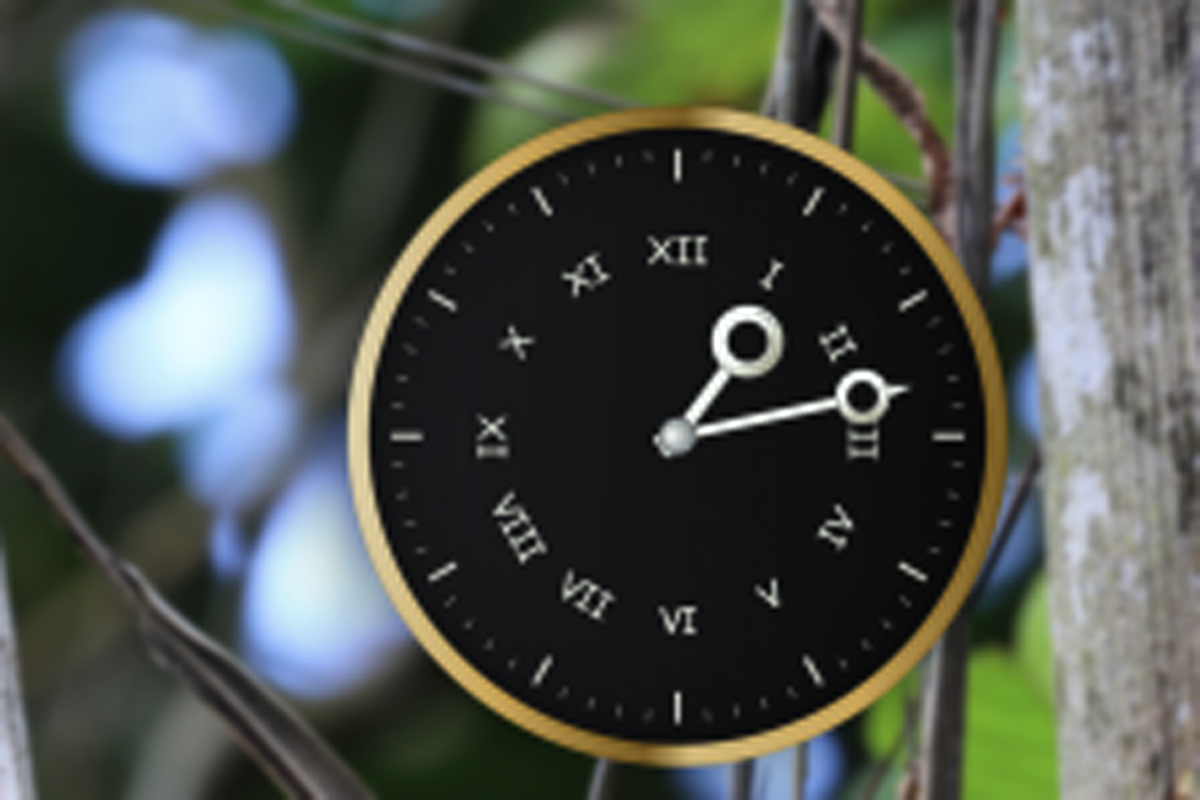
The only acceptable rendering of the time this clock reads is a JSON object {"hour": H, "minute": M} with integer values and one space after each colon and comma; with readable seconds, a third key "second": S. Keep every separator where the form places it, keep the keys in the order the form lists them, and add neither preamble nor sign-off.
{"hour": 1, "minute": 13}
